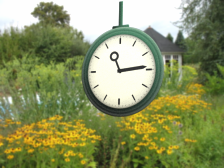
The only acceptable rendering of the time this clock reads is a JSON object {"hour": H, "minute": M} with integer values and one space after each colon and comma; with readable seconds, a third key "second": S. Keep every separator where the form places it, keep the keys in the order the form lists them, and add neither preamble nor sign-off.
{"hour": 11, "minute": 14}
